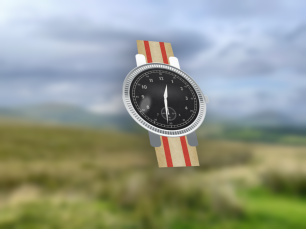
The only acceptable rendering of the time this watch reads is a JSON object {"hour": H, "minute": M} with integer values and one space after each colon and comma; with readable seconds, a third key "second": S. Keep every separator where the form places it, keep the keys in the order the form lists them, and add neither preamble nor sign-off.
{"hour": 12, "minute": 31}
